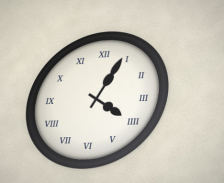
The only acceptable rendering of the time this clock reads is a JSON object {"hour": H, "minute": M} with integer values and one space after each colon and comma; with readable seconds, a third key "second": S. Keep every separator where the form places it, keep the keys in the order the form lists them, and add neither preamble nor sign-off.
{"hour": 4, "minute": 4}
